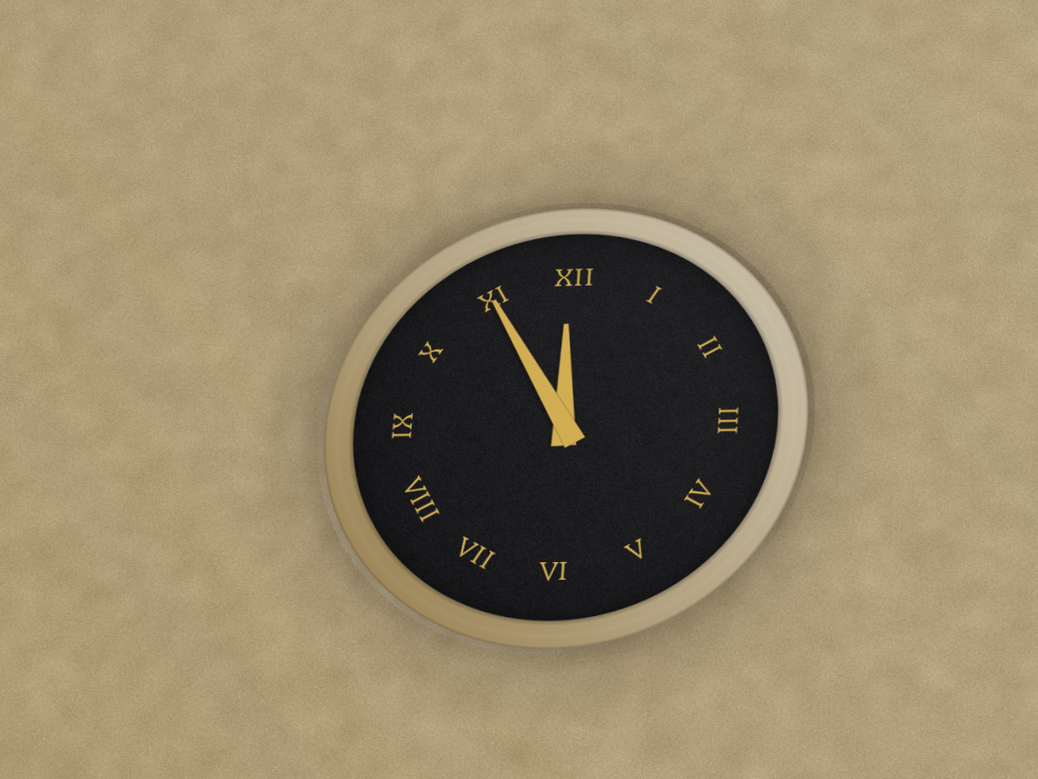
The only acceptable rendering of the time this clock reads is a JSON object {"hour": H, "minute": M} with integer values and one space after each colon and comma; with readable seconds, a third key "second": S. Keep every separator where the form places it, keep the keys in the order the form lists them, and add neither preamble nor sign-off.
{"hour": 11, "minute": 55}
